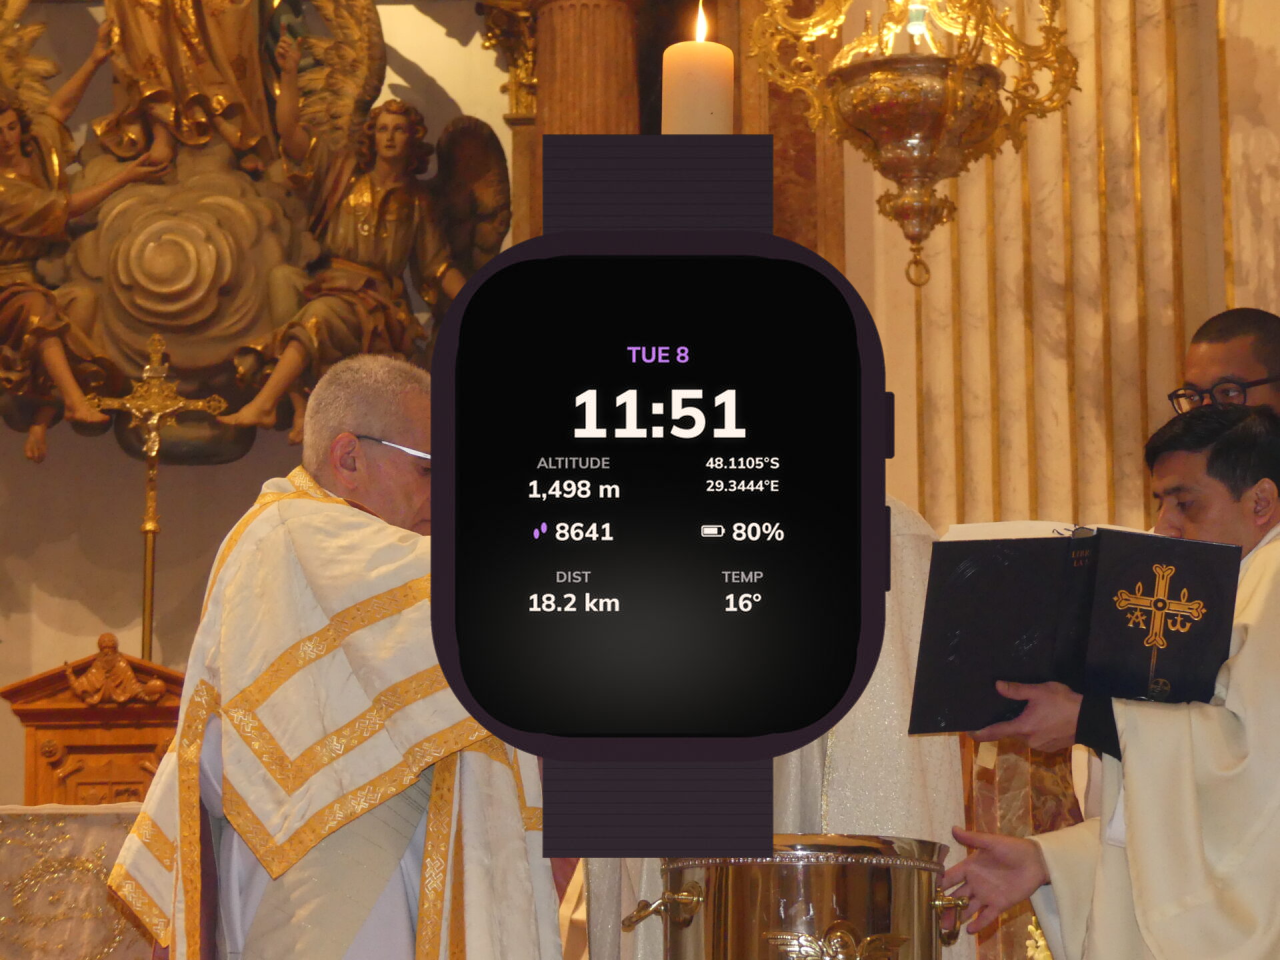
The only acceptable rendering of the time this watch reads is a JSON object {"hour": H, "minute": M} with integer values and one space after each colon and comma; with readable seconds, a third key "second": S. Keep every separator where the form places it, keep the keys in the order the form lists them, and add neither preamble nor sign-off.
{"hour": 11, "minute": 51}
